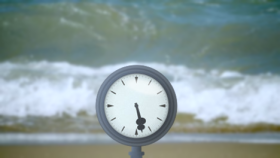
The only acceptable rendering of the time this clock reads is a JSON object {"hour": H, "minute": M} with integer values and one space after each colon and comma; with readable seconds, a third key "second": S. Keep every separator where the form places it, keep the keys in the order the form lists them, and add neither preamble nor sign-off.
{"hour": 5, "minute": 28}
